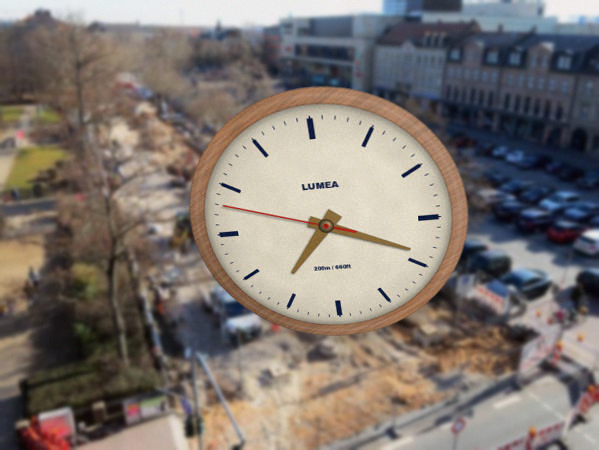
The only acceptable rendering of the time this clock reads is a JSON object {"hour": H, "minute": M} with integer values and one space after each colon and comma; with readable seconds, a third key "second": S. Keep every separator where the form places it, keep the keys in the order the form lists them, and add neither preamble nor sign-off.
{"hour": 7, "minute": 18, "second": 48}
